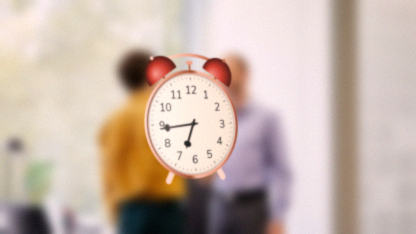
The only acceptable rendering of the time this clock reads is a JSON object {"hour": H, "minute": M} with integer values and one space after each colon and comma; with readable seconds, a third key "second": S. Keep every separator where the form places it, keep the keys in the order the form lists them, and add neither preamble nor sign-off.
{"hour": 6, "minute": 44}
